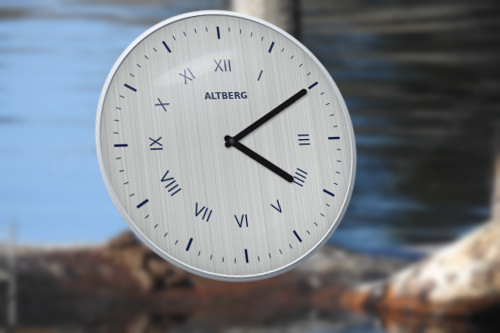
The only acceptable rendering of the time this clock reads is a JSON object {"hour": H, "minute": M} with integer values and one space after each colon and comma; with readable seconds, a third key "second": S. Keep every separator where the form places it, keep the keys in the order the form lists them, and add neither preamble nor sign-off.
{"hour": 4, "minute": 10}
